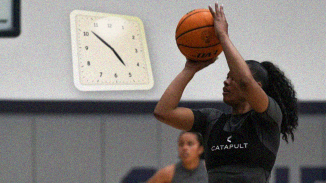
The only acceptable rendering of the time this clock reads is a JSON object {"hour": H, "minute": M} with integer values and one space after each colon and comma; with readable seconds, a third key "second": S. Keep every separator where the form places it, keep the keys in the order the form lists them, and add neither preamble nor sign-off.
{"hour": 4, "minute": 52}
